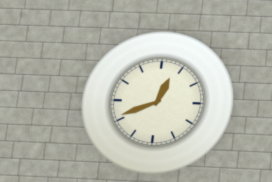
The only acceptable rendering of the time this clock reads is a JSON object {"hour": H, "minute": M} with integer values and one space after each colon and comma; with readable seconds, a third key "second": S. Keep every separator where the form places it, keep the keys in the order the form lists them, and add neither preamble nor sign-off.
{"hour": 12, "minute": 41}
